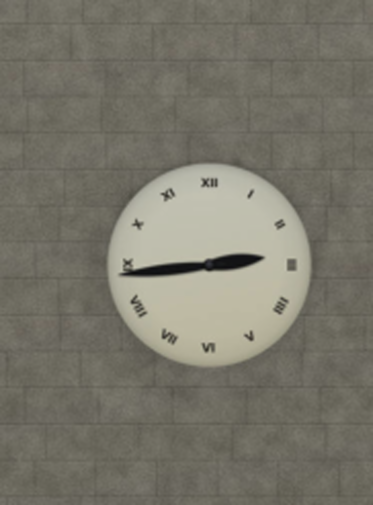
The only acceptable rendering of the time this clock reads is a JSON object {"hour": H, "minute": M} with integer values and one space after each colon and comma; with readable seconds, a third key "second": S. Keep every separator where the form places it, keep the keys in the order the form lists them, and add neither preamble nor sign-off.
{"hour": 2, "minute": 44}
